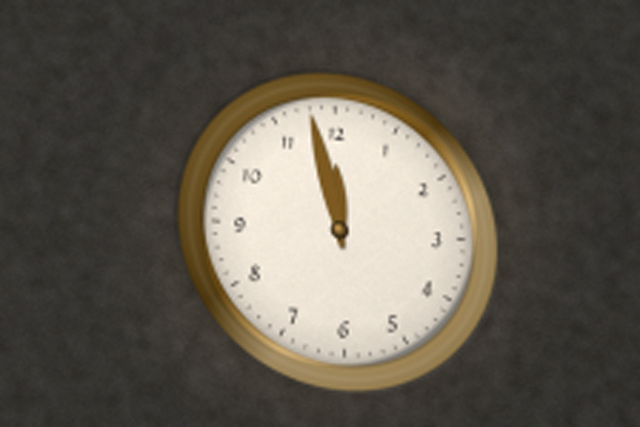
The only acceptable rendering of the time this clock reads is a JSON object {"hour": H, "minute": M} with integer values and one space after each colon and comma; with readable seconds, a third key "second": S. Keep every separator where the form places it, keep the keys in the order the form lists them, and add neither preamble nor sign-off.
{"hour": 11, "minute": 58}
